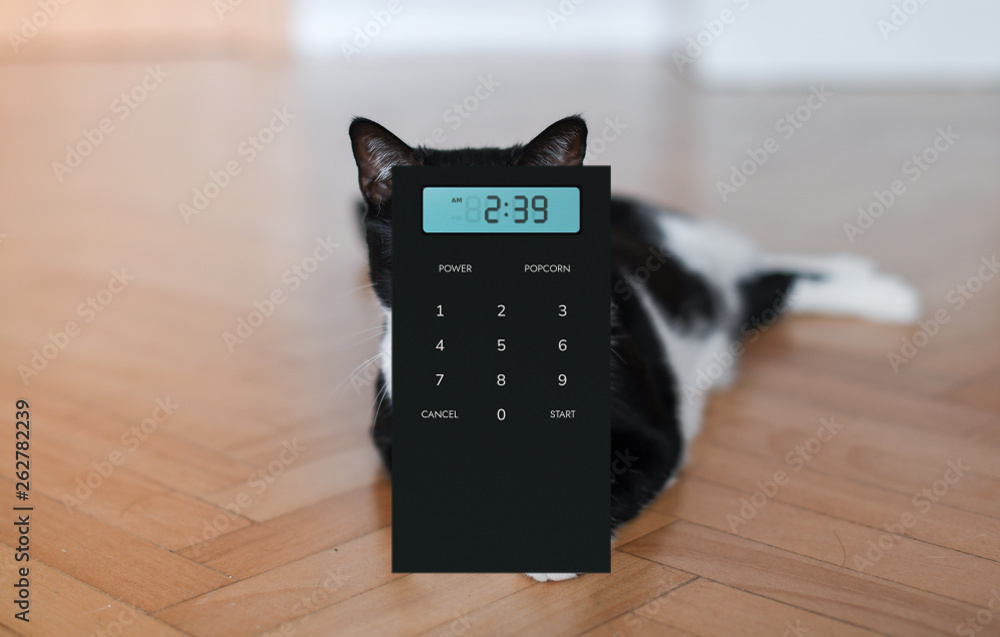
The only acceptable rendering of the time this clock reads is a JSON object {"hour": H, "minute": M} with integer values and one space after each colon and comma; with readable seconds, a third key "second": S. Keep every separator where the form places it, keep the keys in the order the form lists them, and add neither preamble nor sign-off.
{"hour": 2, "minute": 39}
